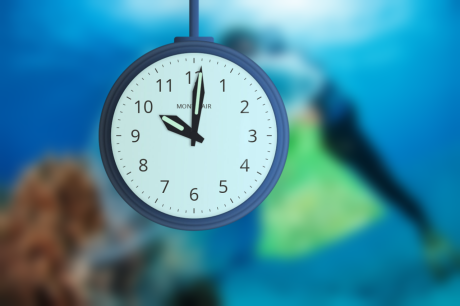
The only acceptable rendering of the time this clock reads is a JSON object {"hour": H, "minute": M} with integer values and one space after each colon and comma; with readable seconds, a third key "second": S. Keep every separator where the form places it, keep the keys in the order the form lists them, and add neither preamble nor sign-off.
{"hour": 10, "minute": 1}
